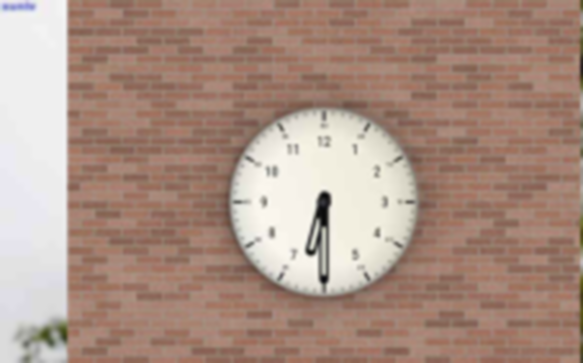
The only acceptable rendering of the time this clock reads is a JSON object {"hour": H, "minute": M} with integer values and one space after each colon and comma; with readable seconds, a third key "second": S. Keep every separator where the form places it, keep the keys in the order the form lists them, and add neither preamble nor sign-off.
{"hour": 6, "minute": 30}
